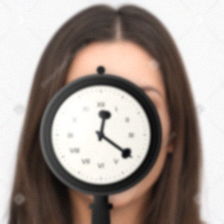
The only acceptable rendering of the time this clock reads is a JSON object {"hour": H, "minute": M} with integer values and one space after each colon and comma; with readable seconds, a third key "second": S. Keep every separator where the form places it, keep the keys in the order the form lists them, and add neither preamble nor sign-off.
{"hour": 12, "minute": 21}
